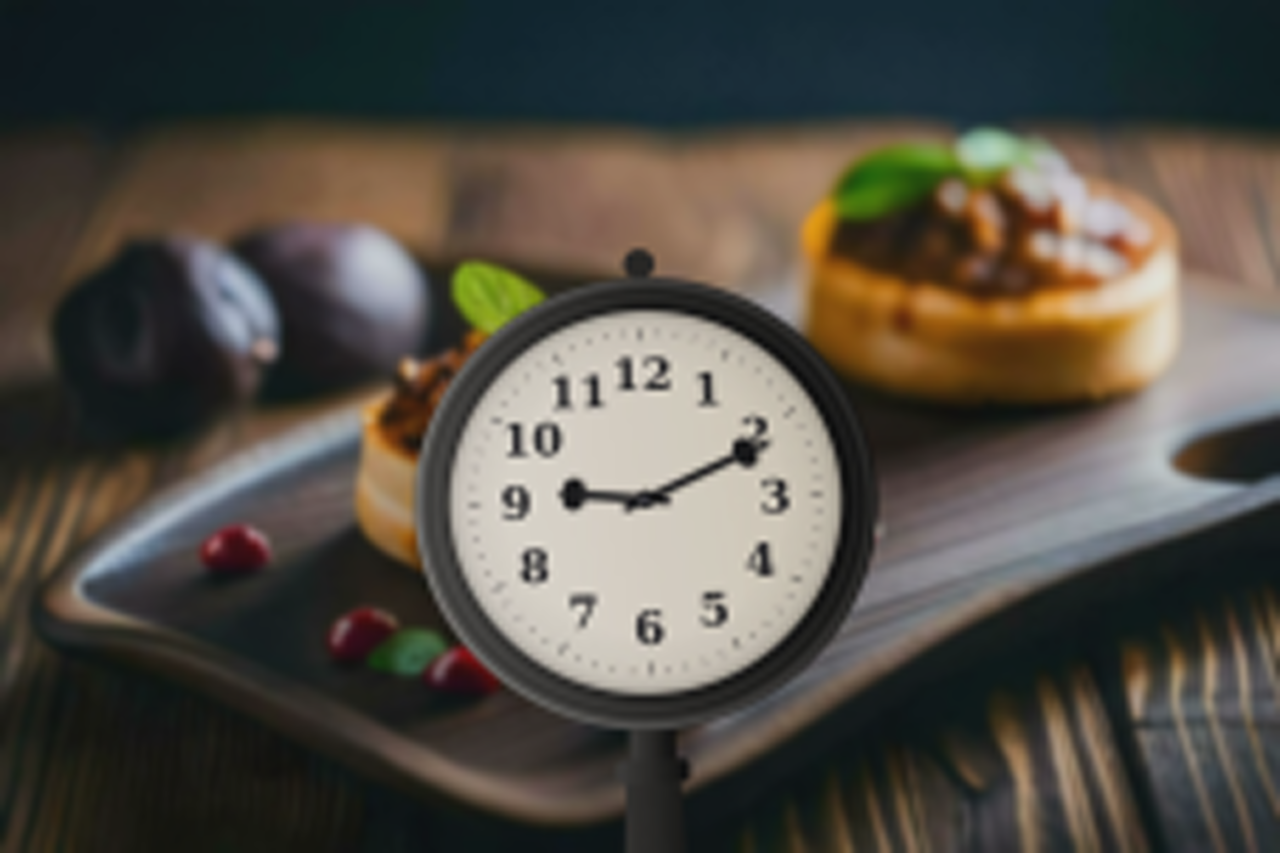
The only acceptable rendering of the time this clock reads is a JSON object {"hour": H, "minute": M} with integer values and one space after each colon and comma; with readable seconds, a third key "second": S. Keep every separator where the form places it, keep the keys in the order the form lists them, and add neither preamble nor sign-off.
{"hour": 9, "minute": 11}
